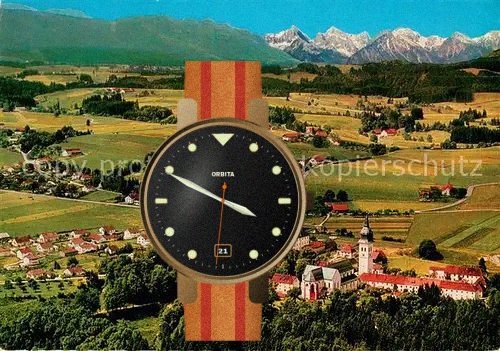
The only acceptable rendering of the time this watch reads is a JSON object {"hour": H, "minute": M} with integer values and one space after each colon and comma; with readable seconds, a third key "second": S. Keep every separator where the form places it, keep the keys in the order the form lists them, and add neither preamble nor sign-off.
{"hour": 3, "minute": 49, "second": 31}
